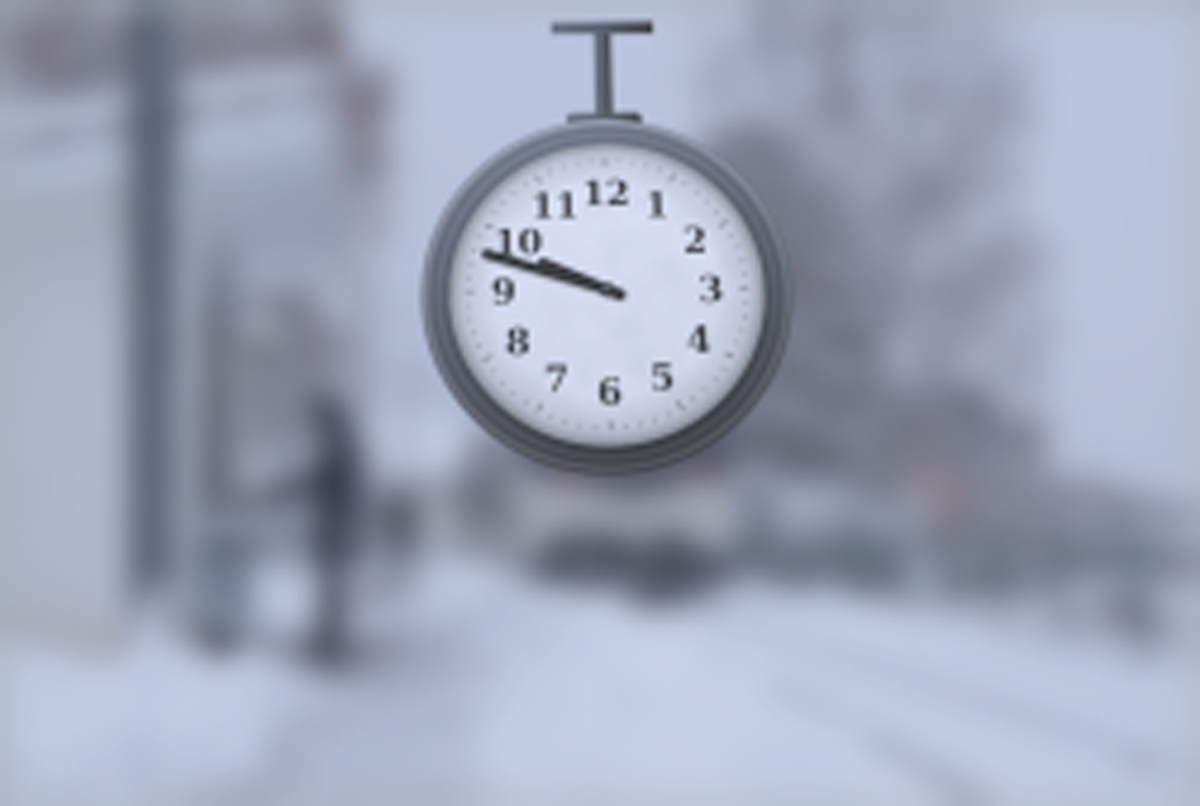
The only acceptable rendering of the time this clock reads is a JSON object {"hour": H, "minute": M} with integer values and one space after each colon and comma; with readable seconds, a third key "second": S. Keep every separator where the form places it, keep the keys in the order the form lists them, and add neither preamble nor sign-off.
{"hour": 9, "minute": 48}
